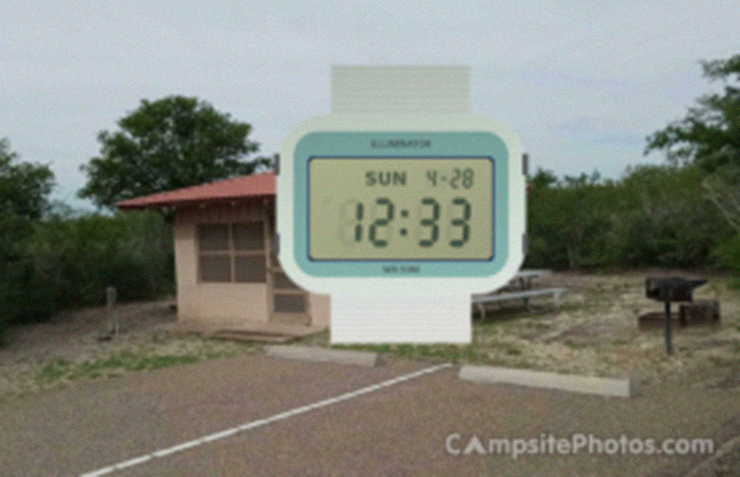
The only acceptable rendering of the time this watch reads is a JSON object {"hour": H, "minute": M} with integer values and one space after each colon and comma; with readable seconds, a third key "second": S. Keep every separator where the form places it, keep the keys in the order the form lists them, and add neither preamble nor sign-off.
{"hour": 12, "minute": 33}
